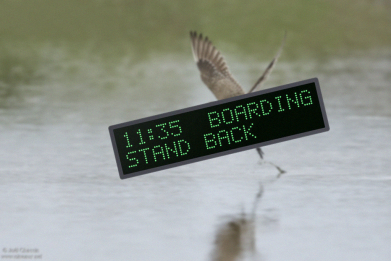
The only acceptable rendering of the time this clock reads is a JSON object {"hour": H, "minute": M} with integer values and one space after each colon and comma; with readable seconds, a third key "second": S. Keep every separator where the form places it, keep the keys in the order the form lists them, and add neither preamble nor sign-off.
{"hour": 11, "minute": 35}
